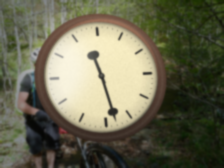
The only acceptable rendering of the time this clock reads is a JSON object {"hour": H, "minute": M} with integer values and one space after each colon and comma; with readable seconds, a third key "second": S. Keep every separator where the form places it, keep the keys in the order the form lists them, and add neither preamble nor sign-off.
{"hour": 11, "minute": 28}
